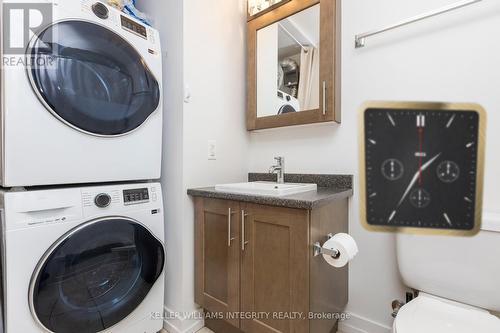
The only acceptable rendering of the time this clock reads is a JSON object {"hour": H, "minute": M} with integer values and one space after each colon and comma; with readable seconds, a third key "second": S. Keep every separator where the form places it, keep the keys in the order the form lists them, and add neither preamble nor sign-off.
{"hour": 1, "minute": 35}
